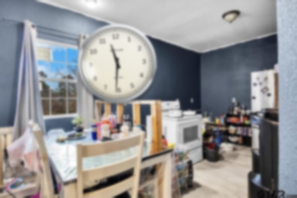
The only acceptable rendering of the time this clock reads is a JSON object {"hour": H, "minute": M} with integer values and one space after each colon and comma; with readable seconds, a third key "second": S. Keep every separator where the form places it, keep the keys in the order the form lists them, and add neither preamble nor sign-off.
{"hour": 11, "minute": 31}
